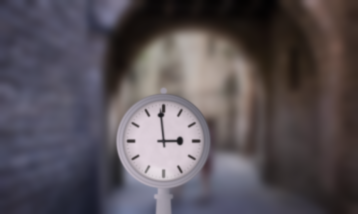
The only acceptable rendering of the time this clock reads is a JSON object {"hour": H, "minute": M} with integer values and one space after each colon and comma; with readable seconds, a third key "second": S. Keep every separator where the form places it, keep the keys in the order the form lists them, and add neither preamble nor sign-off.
{"hour": 2, "minute": 59}
